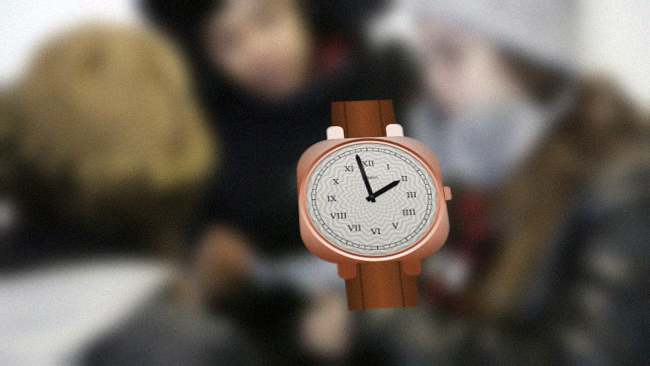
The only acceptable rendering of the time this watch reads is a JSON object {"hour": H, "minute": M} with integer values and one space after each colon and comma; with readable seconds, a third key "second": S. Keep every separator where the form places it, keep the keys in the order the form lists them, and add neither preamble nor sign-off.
{"hour": 1, "minute": 58}
